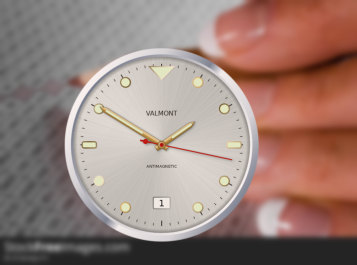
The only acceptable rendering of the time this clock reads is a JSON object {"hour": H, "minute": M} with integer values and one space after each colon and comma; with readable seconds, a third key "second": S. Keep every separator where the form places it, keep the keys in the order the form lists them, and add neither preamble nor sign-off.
{"hour": 1, "minute": 50, "second": 17}
